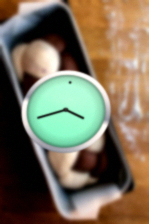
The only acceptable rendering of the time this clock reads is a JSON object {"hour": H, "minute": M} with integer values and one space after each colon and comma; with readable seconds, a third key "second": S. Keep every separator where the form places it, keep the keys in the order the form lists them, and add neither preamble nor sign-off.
{"hour": 3, "minute": 41}
